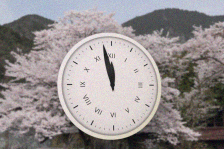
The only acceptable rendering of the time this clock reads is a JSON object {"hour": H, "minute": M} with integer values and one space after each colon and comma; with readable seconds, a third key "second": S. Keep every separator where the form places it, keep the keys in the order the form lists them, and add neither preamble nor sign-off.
{"hour": 11, "minute": 58}
